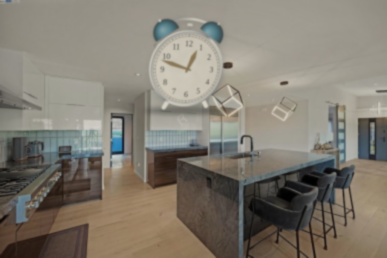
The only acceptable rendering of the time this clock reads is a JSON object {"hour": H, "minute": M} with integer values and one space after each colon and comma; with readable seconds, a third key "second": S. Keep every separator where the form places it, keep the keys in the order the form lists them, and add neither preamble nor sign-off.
{"hour": 12, "minute": 48}
